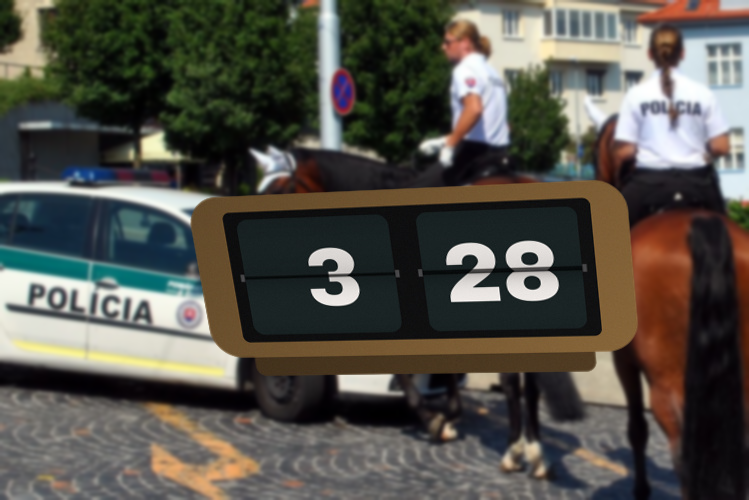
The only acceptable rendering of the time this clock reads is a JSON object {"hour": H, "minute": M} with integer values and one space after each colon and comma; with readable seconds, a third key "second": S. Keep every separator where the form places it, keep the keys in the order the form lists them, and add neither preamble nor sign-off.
{"hour": 3, "minute": 28}
